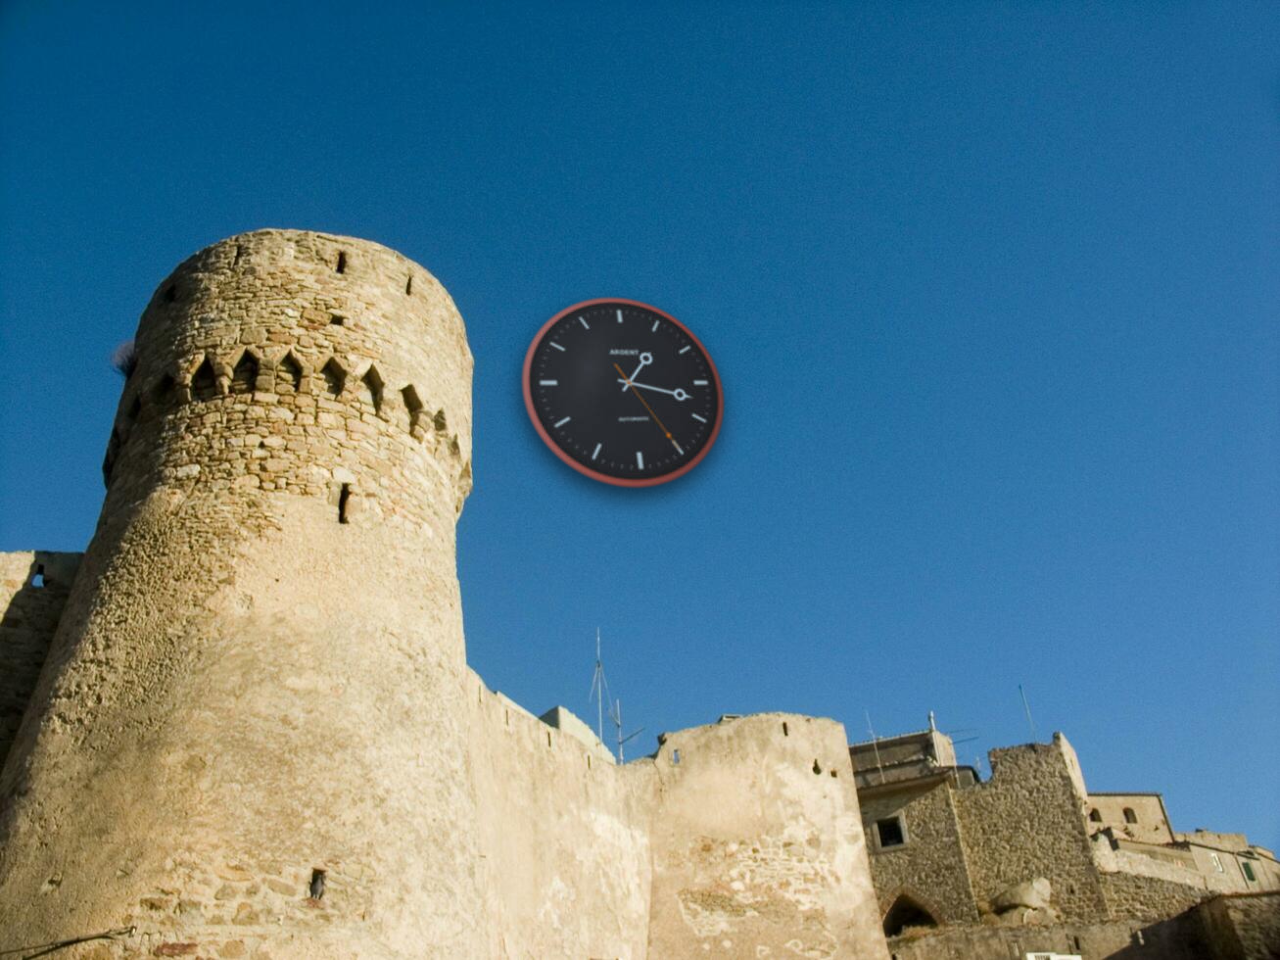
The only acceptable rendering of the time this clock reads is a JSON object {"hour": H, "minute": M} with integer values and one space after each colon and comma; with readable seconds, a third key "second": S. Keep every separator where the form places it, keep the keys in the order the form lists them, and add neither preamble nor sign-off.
{"hour": 1, "minute": 17, "second": 25}
